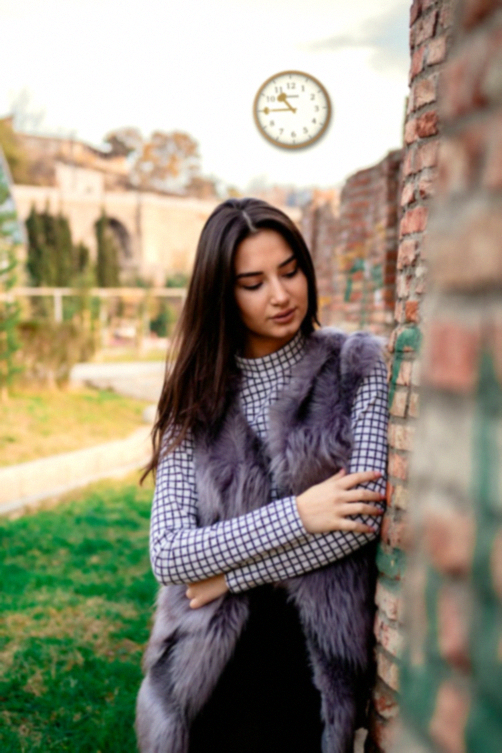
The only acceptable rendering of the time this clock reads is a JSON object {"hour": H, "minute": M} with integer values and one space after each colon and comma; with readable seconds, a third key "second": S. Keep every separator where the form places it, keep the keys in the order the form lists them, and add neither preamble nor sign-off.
{"hour": 10, "minute": 45}
